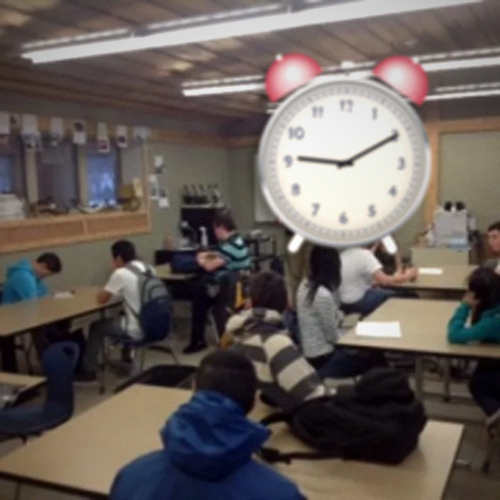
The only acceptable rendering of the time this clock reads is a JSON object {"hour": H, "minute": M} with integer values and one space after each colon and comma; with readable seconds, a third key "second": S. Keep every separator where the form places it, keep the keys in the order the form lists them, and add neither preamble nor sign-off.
{"hour": 9, "minute": 10}
